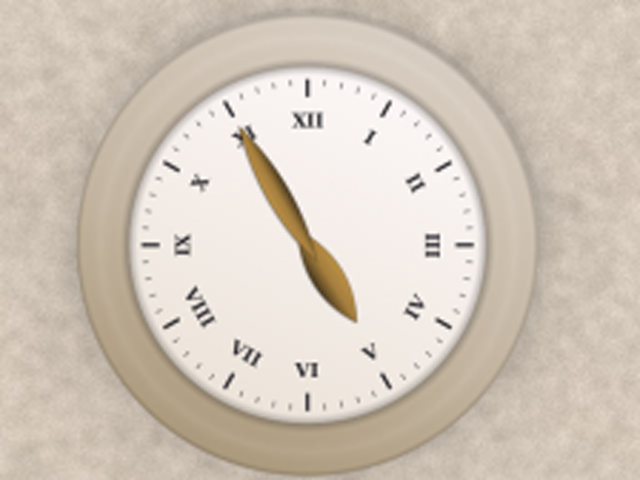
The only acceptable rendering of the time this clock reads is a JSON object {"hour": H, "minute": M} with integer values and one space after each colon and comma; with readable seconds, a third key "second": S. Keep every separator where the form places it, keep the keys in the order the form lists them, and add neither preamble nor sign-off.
{"hour": 4, "minute": 55}
